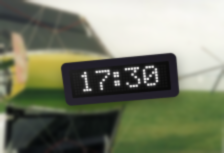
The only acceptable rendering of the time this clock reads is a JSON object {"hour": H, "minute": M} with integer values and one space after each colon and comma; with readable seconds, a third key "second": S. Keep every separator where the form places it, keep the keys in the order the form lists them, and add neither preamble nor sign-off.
{"hour": 17, "minute": 30}
